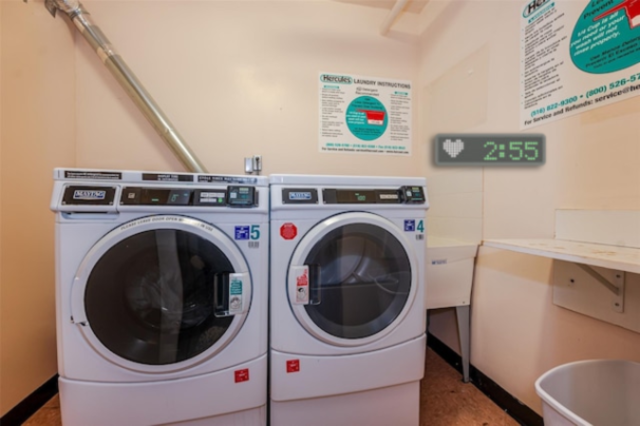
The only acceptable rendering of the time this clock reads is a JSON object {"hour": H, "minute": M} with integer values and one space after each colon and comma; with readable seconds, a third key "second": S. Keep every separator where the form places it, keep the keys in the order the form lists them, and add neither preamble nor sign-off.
{"hour": 2, "minute": 55}
